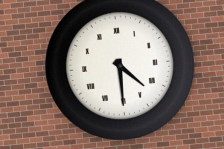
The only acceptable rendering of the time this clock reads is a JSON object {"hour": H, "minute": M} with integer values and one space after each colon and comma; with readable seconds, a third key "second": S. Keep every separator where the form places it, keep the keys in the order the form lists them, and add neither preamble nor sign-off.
{"hour": 4, "minute": 30}
